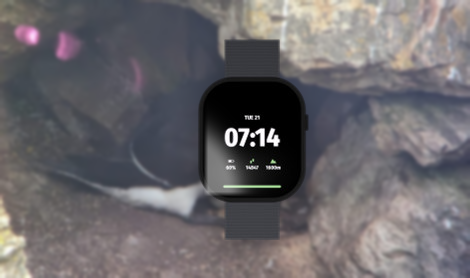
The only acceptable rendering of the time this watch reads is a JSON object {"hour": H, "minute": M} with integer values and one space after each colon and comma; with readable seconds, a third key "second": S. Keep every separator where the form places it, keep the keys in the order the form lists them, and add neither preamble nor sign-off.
{"hour": 7, "minute": 14}
